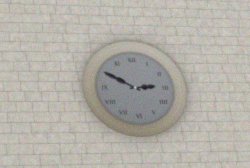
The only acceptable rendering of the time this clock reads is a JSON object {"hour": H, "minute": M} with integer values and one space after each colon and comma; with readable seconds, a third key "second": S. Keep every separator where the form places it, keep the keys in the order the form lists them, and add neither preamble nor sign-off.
{"hour": 2, "minute": 50}
